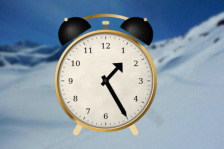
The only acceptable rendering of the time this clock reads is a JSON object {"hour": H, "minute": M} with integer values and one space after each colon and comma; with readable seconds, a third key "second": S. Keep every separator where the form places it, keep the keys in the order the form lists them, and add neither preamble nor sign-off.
{"hour": 1, "minute": 25}
